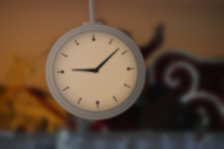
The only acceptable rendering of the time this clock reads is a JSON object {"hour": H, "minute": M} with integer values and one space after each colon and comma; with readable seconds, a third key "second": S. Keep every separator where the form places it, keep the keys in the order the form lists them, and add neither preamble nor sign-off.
{"hour": 9, "minute": 8}
